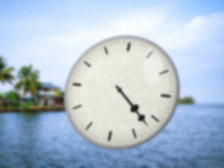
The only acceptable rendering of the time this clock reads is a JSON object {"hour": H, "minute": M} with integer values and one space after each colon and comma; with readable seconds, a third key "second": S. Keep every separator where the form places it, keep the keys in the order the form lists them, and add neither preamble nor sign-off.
{"hour": 4, "minute": 22}
